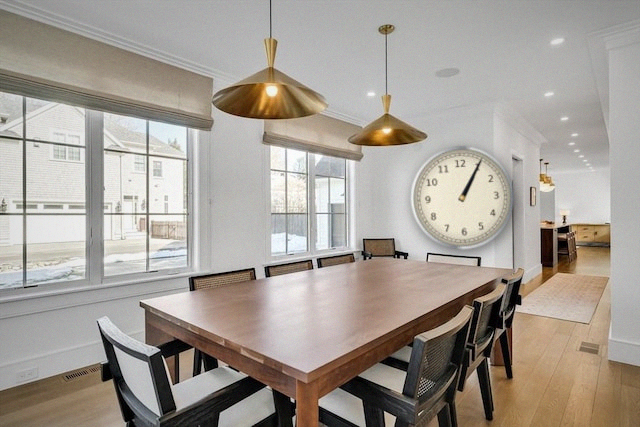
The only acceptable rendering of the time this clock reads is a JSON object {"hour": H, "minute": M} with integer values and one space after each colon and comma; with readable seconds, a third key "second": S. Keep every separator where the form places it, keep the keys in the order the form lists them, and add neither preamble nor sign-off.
{"hour": 1, "minute": 5}
